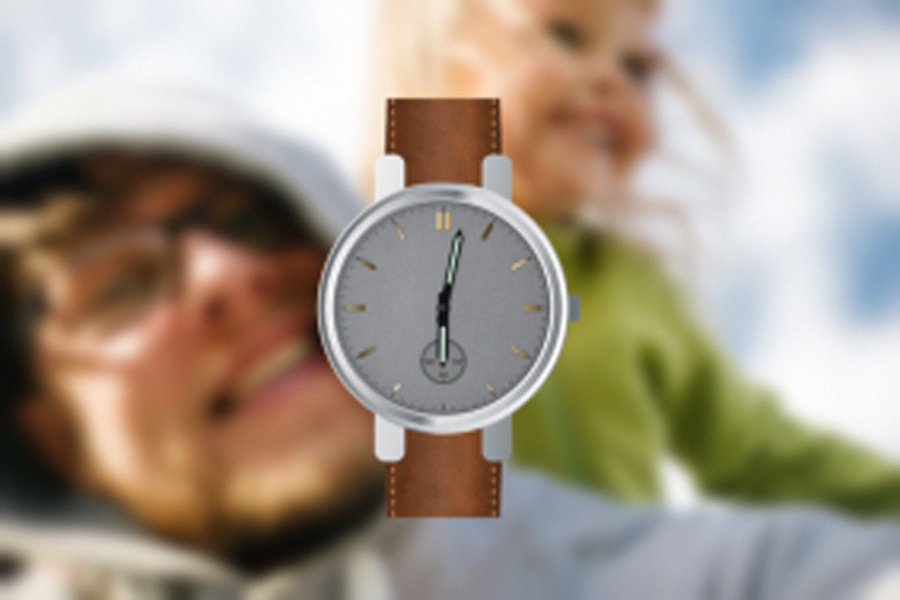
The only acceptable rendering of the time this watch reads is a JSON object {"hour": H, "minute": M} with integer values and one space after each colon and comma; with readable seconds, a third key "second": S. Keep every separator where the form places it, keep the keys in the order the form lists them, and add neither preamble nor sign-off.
{"hour": 6, "minute": 2}
